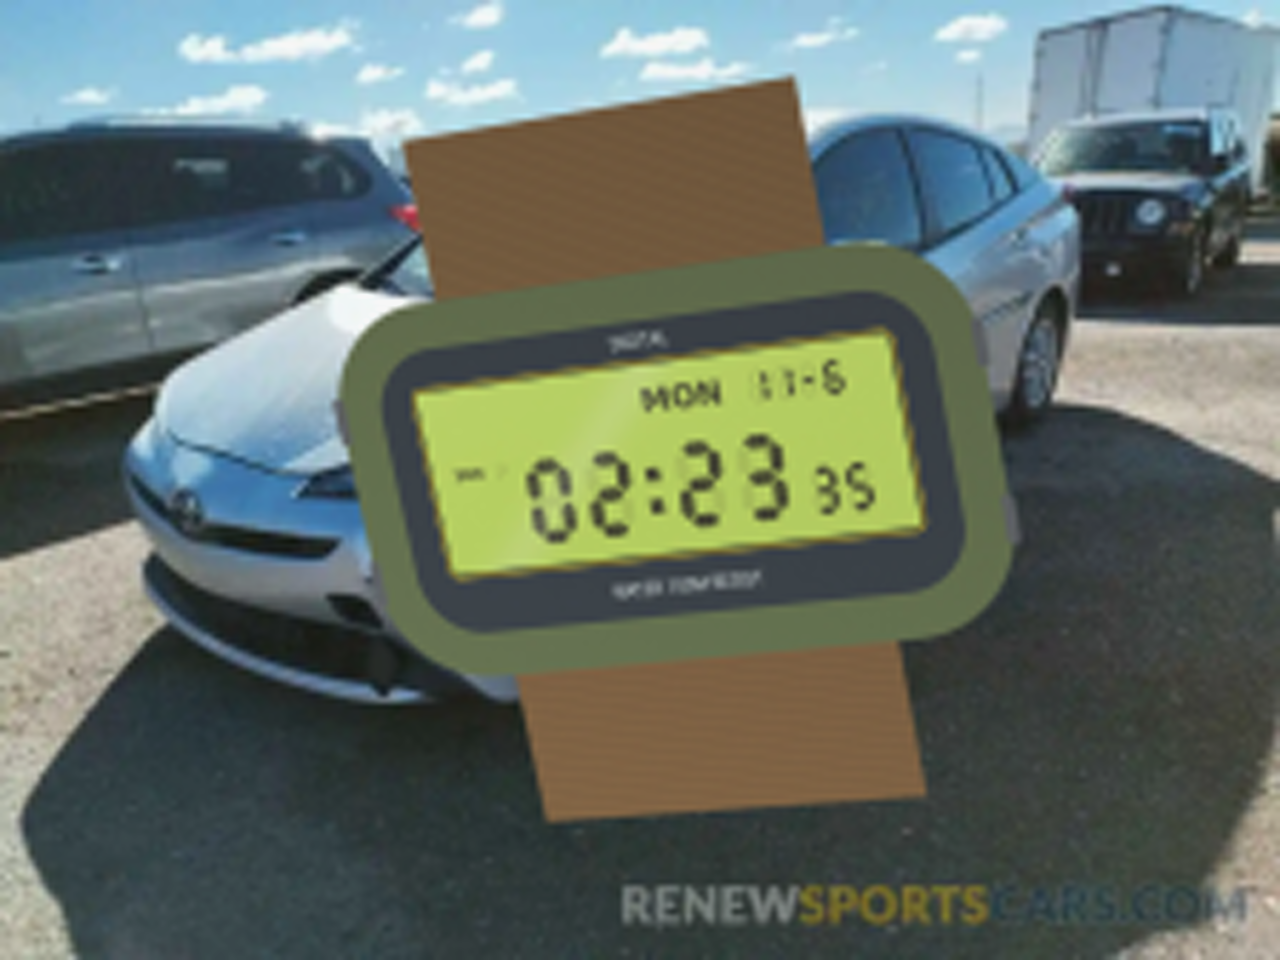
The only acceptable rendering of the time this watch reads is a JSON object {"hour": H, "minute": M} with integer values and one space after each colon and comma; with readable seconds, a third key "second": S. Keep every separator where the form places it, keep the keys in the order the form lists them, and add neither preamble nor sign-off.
{"hour": 2, "minute": 23, "second": 35}
